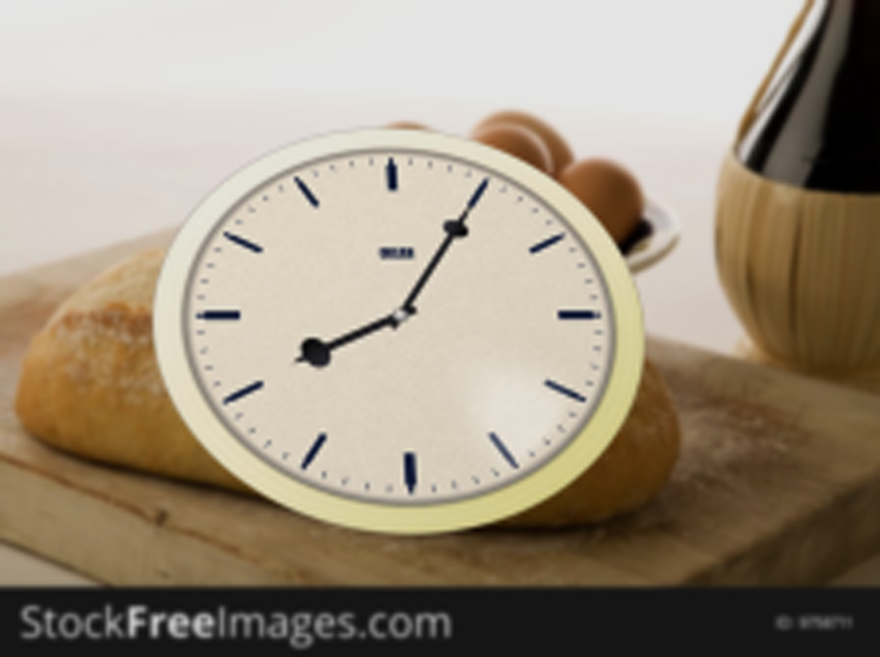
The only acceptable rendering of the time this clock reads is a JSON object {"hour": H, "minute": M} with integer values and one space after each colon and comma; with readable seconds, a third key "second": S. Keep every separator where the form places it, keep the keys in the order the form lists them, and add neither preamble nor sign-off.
{"hour": 8, "minute": 5}
